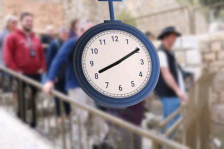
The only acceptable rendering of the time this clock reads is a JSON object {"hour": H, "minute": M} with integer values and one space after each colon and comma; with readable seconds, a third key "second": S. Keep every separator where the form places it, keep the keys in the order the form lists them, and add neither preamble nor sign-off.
{"hour": 8, "minute": 10}
